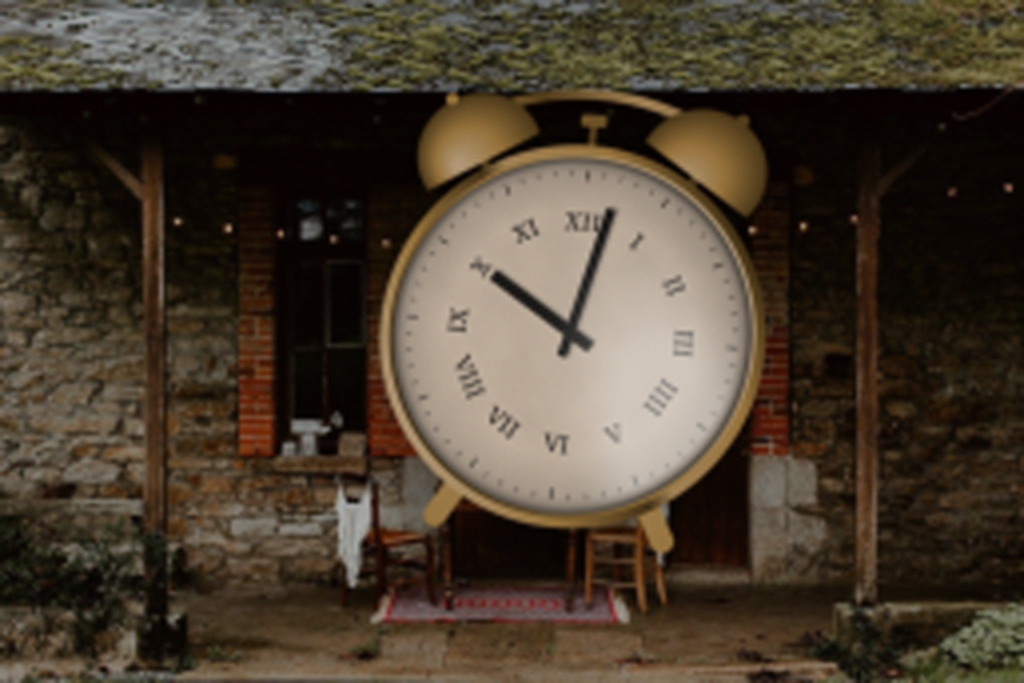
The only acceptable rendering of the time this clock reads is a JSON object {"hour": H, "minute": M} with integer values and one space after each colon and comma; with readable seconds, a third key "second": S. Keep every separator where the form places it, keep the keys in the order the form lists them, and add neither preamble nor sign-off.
{"hour": 10, "minute": 2}
